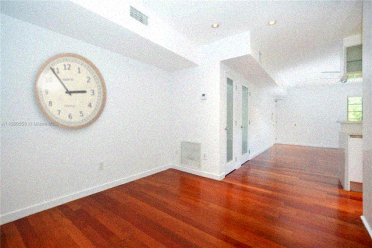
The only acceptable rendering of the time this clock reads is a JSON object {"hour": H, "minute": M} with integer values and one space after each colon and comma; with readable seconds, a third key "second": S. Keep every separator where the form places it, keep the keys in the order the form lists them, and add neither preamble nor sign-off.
{"hour": 2, "minute": 54}
